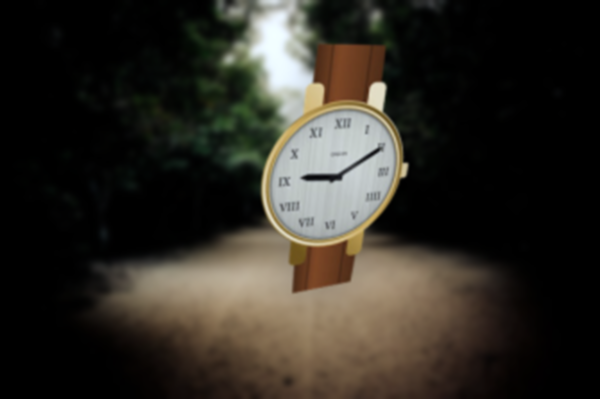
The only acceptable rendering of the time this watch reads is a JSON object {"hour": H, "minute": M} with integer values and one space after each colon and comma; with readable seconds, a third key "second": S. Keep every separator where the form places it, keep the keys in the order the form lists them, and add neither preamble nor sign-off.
{"hour": 9, "minute": 10}
